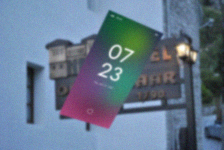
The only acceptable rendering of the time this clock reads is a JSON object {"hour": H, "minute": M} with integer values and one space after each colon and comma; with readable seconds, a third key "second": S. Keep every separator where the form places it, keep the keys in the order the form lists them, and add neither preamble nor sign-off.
{"hour": 7, "minute": 23}
